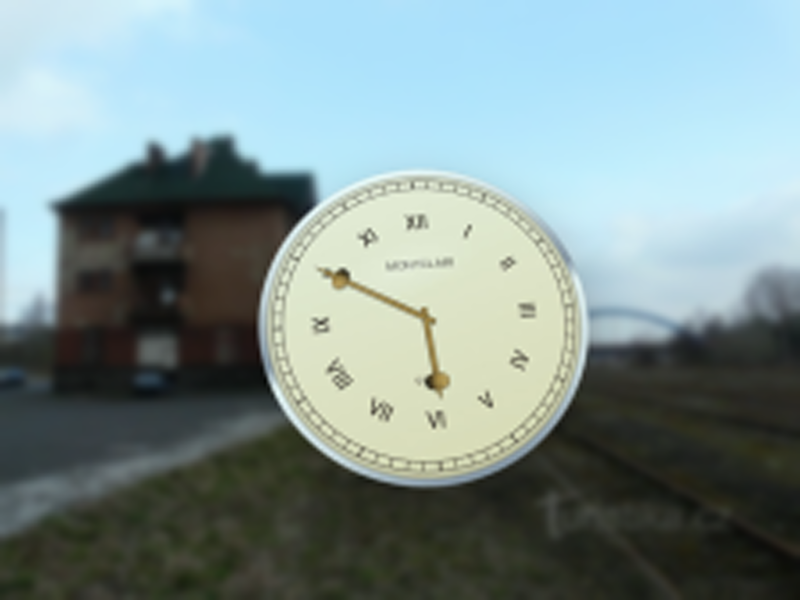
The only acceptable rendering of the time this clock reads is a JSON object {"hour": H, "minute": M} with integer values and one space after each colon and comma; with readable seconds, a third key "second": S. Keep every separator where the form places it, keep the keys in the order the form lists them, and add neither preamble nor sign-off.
{"hour": 5, "minute": 50}
